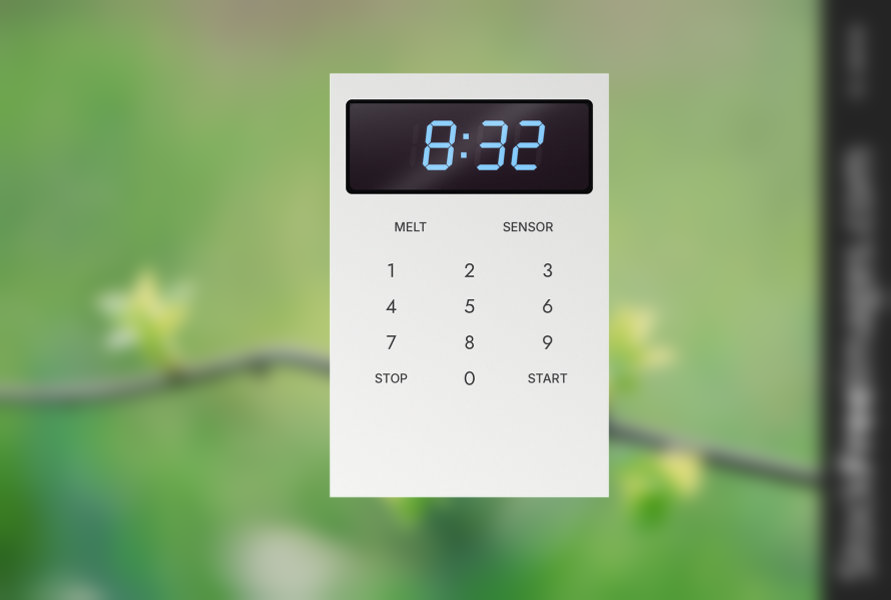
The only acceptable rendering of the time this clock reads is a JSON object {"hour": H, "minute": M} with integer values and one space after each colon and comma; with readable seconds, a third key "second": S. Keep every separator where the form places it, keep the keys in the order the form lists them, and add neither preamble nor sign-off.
{"hour": 8, "minute": 32}
